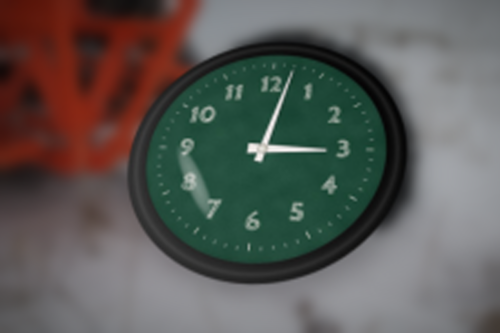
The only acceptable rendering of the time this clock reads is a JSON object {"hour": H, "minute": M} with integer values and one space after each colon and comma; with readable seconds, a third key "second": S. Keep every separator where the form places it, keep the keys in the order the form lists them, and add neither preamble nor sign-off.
{"hour": 3, "minute": 2}
